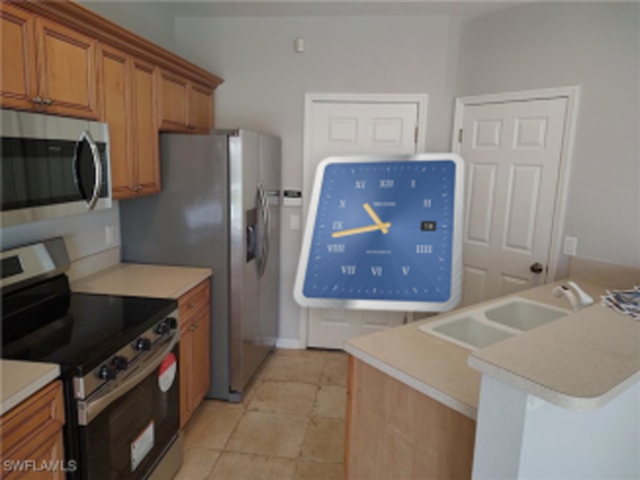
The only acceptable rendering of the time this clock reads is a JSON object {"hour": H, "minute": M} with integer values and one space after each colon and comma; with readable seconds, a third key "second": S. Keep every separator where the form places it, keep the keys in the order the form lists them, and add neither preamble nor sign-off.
{"hour": 10, "minute": 43}
